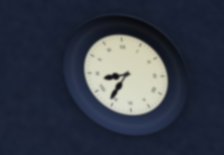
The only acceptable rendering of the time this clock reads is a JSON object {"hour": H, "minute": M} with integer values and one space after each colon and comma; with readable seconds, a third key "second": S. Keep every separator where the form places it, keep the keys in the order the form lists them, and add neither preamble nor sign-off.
{"hour": 8, "minute": 36}
